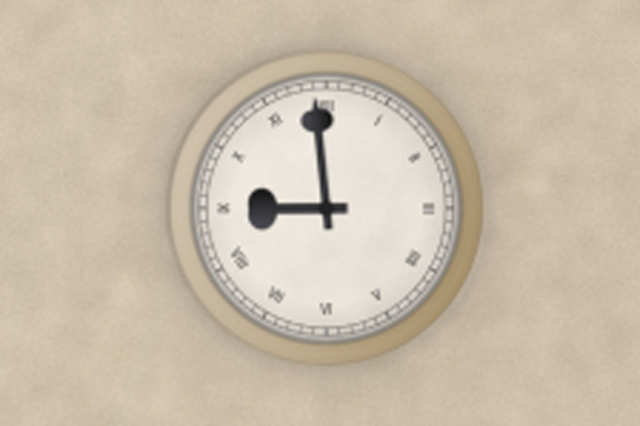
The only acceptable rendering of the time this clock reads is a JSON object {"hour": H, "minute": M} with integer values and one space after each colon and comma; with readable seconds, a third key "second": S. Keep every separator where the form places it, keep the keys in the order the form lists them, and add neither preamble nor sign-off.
{"hour": 8, "minute": 59}
